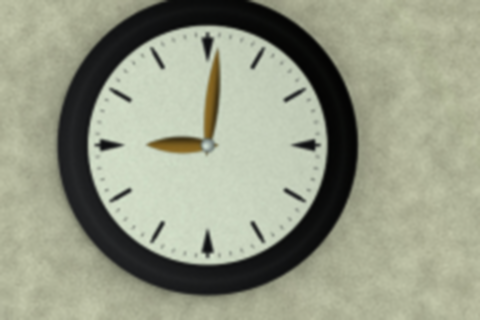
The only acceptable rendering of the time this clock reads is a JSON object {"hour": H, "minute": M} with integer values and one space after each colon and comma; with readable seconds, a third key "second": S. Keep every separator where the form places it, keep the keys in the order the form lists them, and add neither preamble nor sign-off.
{"hour": 9, "minute": 1}
